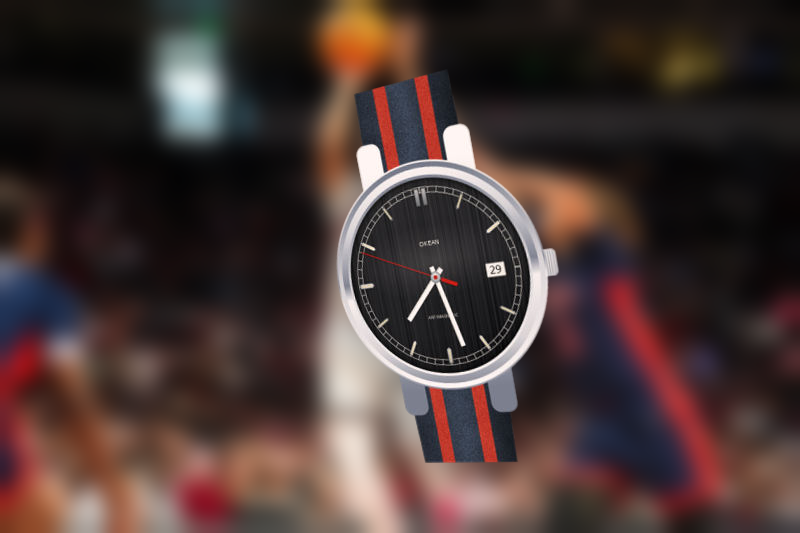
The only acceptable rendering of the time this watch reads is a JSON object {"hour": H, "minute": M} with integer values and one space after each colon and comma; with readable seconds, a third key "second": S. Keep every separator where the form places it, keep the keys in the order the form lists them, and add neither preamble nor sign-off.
{"hour": 7, "minute": 27, "second": 49}
